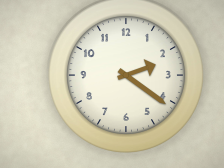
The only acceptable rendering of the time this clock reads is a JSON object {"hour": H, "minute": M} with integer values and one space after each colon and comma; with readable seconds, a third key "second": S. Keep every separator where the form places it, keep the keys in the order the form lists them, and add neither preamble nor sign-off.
{"hour": 2, "minute": 21}
